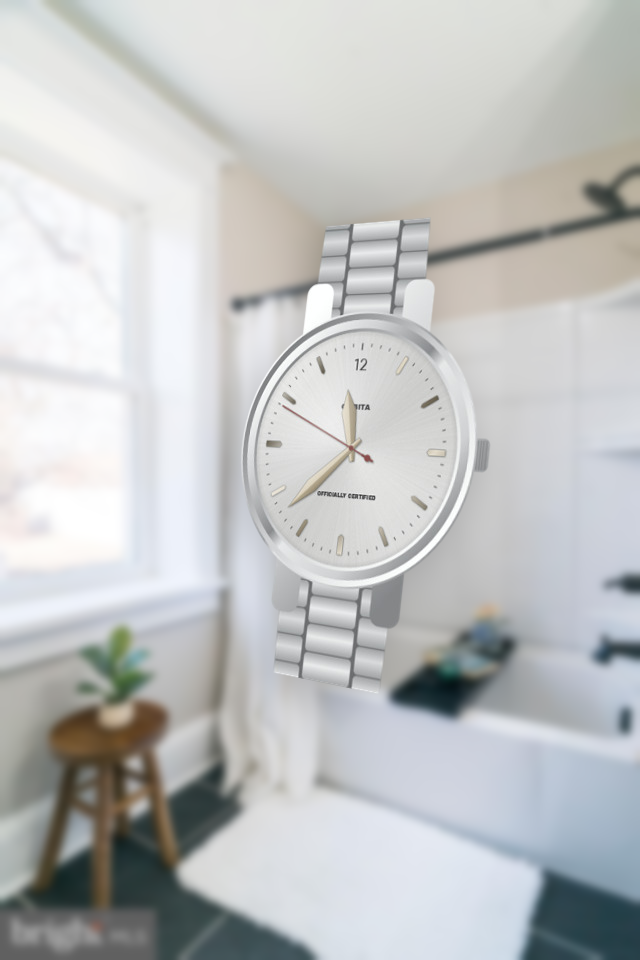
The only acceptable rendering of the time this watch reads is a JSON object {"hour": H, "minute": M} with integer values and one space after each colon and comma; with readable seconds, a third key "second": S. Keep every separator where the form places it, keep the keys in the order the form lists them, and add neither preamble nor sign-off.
{"hour": 11, "minute": 37, "second": 49}
